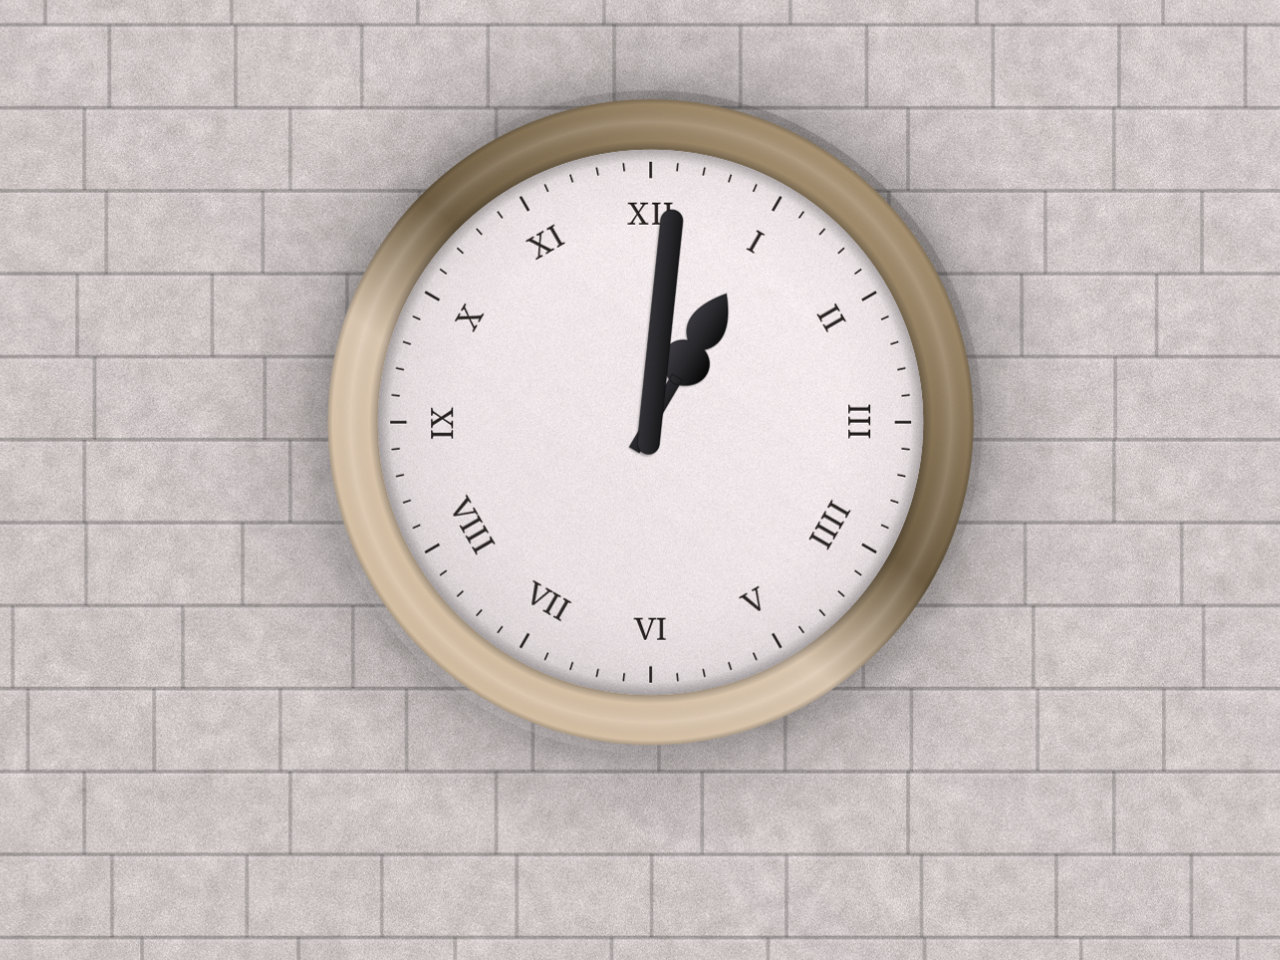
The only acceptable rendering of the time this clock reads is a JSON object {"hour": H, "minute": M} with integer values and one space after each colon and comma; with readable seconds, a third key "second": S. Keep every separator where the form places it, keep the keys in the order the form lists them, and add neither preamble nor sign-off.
{"hour": 1, "minute": 1}
